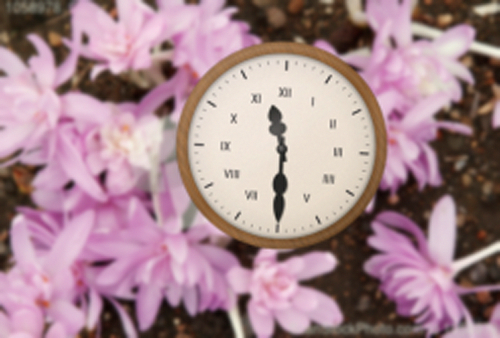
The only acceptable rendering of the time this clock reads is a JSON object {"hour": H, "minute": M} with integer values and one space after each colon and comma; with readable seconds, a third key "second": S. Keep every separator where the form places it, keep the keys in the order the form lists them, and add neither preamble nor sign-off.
{"hour": 11, "minute": 30}
